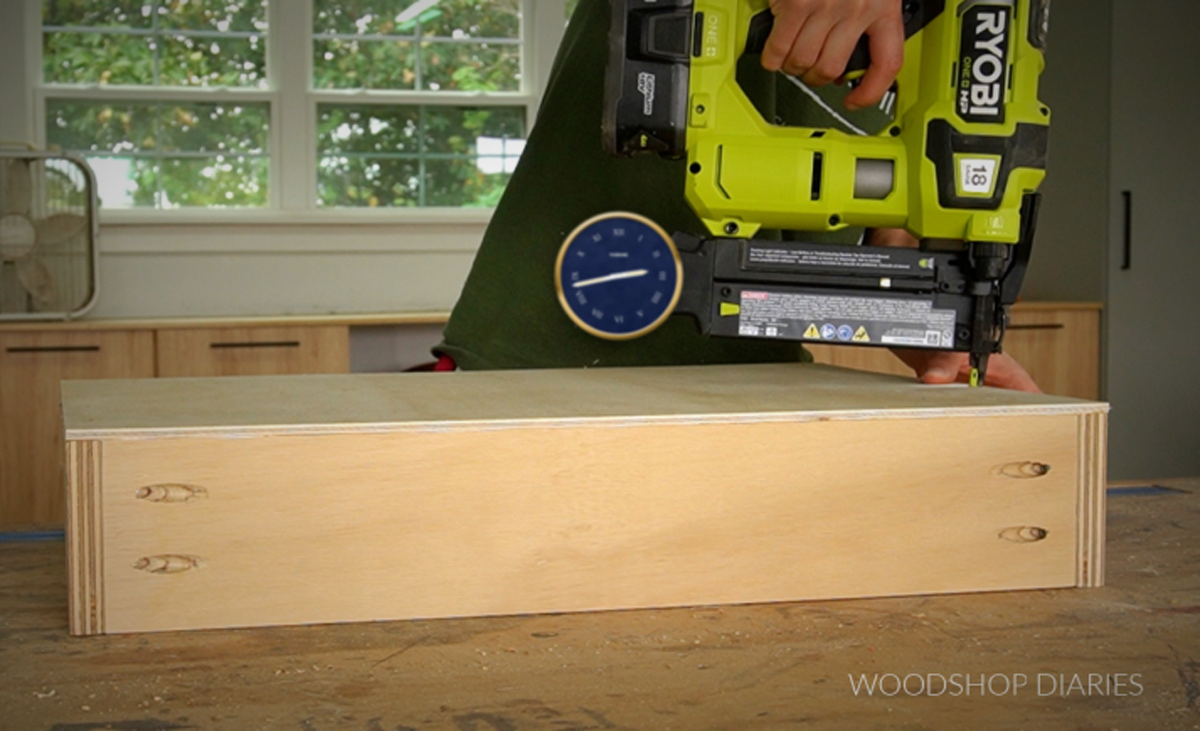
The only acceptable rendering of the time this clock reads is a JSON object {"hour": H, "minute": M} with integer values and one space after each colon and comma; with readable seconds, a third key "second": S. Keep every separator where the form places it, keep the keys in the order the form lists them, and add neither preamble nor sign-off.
{"hour": 2, "minute": 43}
